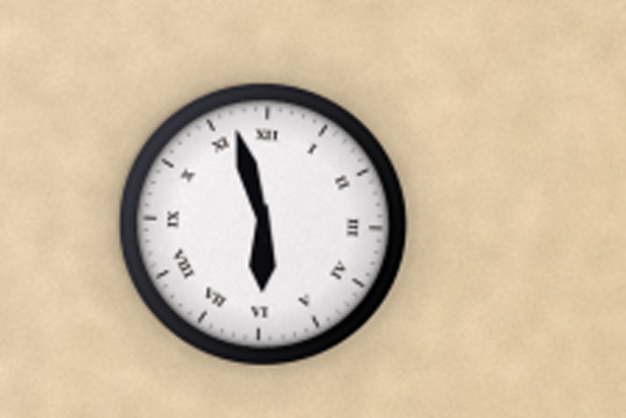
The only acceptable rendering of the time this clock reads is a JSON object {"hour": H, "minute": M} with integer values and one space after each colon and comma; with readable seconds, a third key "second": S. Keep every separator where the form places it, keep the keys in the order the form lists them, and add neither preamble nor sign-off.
{"hour": 5, "minute": 57}
